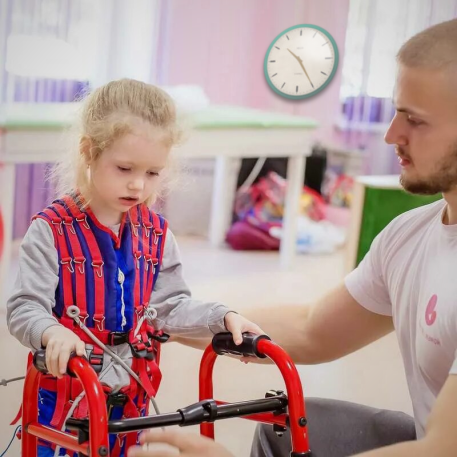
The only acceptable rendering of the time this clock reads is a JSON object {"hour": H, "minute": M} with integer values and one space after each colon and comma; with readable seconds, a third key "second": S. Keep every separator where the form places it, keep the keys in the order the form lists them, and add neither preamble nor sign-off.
{"hour": 10, "minute": 25}
